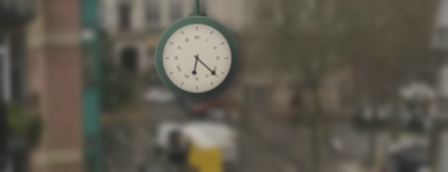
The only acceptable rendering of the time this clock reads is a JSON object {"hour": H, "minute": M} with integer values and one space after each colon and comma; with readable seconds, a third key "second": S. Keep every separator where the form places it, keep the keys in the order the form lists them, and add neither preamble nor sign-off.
{"hour": 6, "minute": 22}
